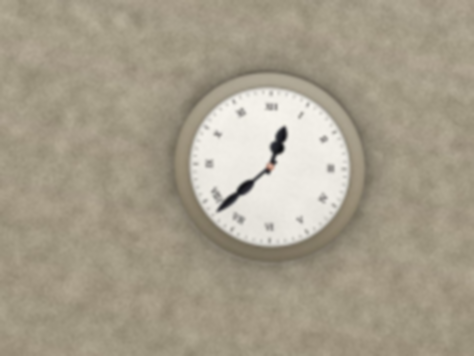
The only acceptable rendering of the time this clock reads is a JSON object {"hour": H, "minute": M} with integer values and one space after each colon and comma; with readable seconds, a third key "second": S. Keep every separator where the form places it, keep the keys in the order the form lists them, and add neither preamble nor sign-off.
{"hour": 12, "minute": 38}
